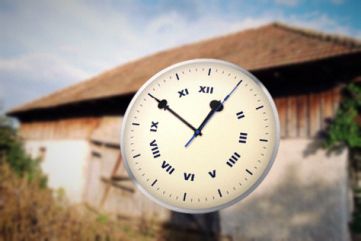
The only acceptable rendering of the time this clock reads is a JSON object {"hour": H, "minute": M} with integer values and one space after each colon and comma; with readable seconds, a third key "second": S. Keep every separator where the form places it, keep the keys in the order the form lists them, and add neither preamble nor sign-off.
{"hour": 12, "minute": 50, "second": 5}
